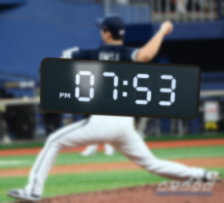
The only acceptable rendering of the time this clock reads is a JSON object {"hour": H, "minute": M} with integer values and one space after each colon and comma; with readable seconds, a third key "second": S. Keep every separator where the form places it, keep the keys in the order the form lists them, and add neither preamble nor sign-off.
{"hour": 7, "minute": 53}
